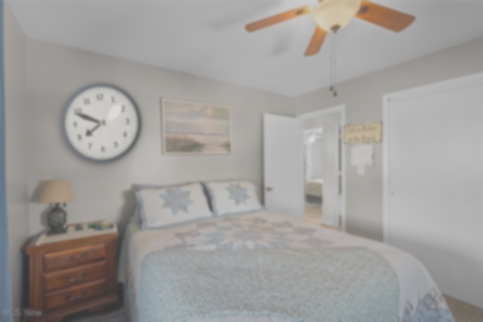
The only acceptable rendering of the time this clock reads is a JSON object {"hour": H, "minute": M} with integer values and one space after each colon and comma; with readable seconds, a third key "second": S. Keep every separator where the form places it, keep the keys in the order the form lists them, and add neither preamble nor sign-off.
{"hour": 7, "minute": 49}
